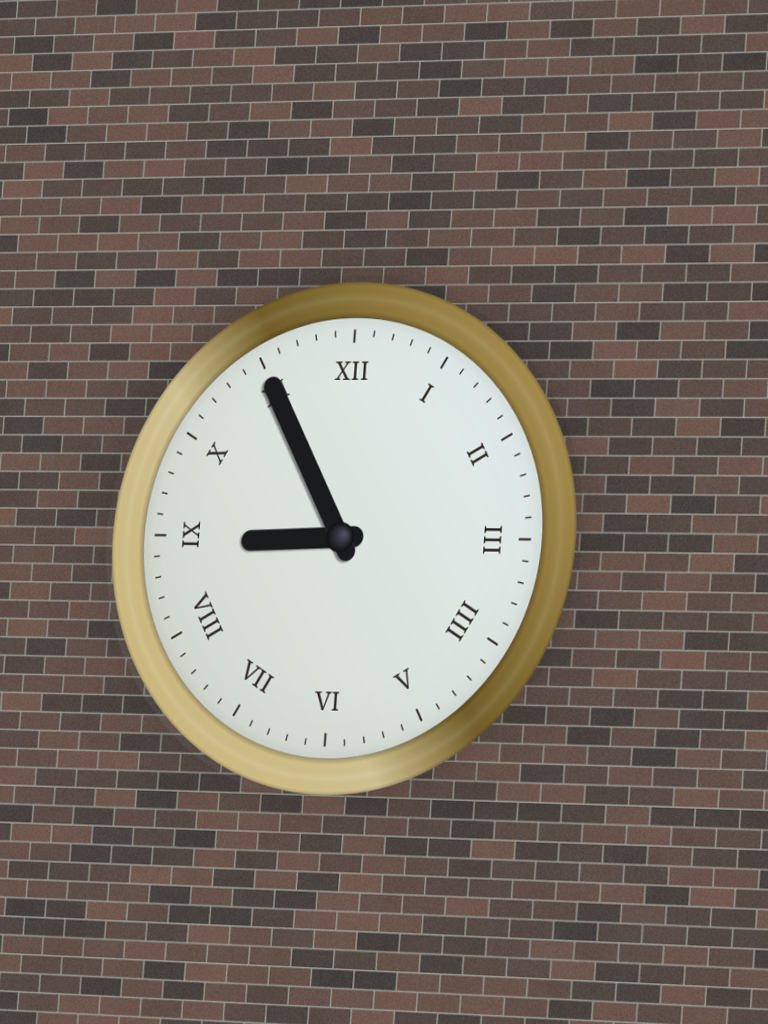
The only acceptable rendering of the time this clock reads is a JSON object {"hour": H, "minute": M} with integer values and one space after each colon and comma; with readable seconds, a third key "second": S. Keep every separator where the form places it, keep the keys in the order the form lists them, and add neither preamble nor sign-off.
{"hour": 8, "minute": 55}
